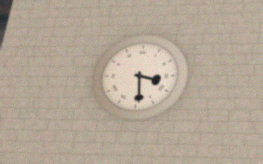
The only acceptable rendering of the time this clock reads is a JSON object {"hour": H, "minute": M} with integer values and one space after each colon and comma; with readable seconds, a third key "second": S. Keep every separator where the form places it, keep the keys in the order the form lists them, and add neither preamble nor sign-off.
{"hour": 3, "minute": 29}
